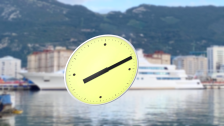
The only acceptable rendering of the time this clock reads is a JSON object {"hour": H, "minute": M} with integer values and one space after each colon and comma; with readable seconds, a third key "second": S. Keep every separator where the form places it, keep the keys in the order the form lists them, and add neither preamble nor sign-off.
{"hour": 8, "minute": 11}
